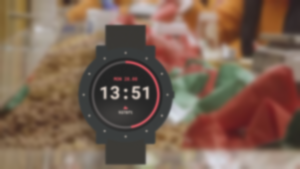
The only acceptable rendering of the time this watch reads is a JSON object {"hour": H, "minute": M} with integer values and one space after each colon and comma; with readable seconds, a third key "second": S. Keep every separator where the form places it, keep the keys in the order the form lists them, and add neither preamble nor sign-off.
{"hour": 13, "minute": 51}
